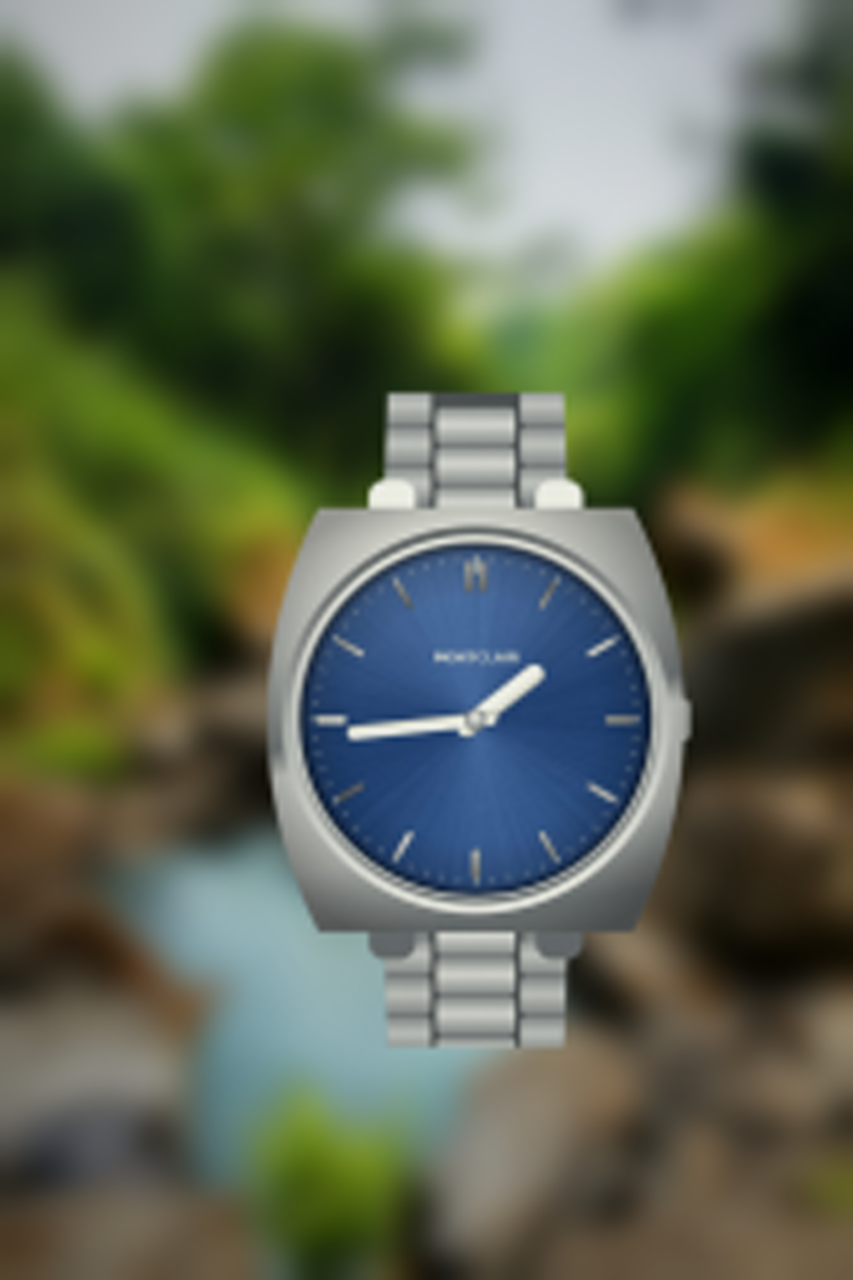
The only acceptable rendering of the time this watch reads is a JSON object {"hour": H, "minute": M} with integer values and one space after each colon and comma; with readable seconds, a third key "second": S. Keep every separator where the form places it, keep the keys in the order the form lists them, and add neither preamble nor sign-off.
{"hour": 1, "minute": 44}
